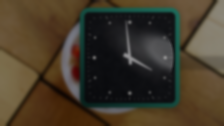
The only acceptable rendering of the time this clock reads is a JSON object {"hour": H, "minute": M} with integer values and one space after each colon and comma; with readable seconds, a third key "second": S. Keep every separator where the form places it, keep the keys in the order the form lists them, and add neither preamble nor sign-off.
{"hour": 3, "minute": 59}
